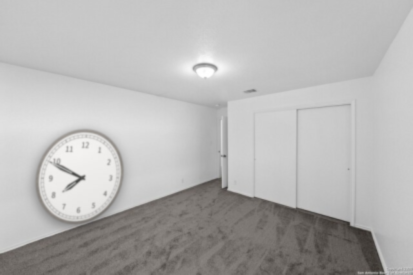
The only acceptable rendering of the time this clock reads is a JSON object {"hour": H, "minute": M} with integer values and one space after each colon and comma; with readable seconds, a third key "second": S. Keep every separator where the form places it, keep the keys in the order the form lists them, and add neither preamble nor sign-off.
{"hour": 7, "minute": 49}
